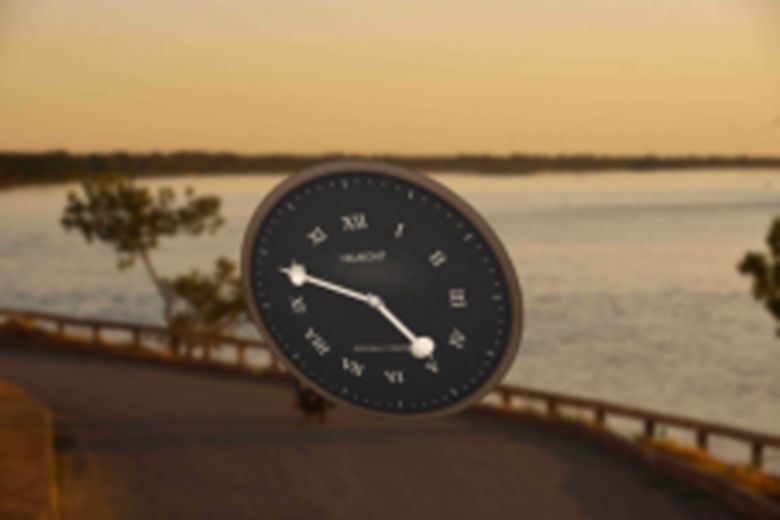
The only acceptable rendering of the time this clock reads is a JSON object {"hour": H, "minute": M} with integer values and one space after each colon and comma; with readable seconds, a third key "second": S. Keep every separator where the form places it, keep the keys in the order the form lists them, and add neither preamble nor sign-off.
{"hour": 4, "minute": 49}
